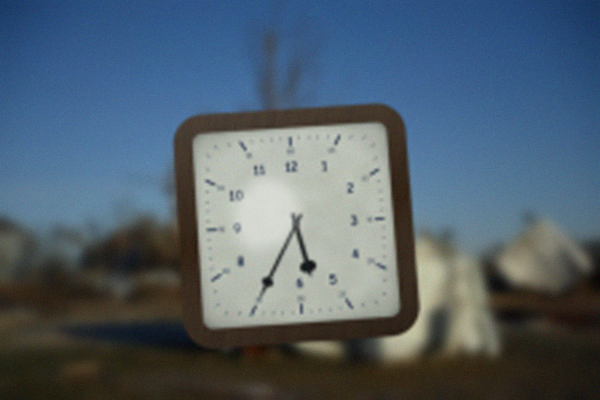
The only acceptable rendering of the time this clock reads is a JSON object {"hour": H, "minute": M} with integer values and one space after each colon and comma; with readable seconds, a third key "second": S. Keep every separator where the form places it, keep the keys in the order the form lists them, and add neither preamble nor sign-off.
{"hour": 5, "minute": 35}
